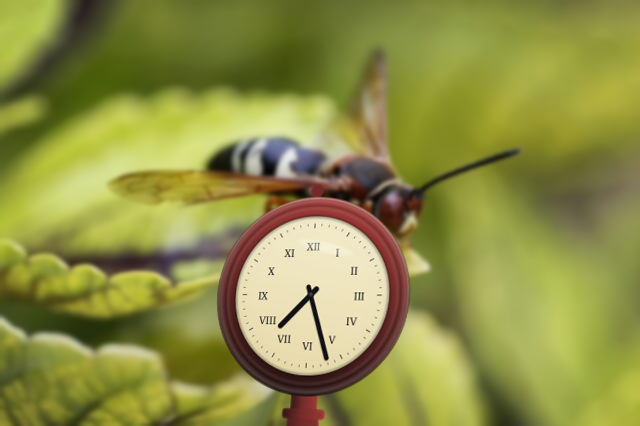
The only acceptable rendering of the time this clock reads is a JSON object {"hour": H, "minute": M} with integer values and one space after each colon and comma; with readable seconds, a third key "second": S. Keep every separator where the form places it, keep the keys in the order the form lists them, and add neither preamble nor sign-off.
{"hour": 7, "minute": 27}
